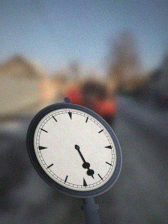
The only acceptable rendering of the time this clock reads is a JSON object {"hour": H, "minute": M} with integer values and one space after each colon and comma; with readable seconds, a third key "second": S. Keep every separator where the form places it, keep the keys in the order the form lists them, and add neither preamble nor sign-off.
{"hour": 5, "minute": 27}
